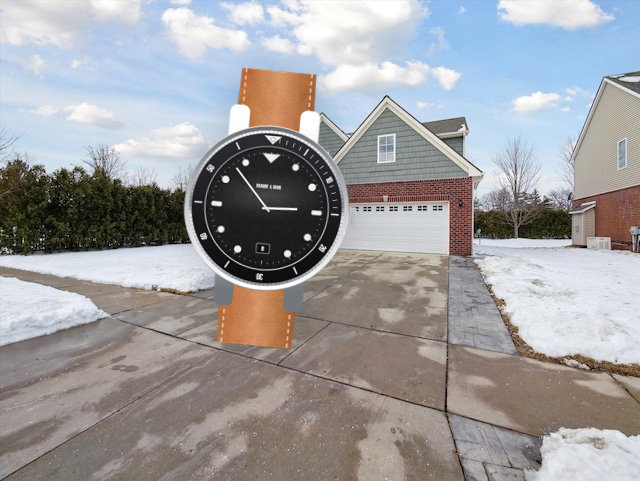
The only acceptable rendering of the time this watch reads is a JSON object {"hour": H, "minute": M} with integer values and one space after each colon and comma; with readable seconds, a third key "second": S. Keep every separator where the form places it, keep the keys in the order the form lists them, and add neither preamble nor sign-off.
{"hour": 2, "minute": 53}
